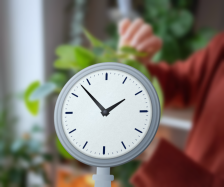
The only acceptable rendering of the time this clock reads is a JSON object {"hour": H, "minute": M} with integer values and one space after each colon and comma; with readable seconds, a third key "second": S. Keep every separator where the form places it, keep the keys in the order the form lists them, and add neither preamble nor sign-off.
{"hour": 1, "minute": 53}
